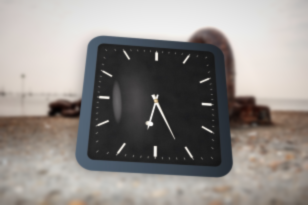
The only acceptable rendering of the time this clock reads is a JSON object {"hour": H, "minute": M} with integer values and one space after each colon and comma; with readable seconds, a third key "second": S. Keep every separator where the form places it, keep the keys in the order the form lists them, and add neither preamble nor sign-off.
{"hour": 6, "minute": 26}
